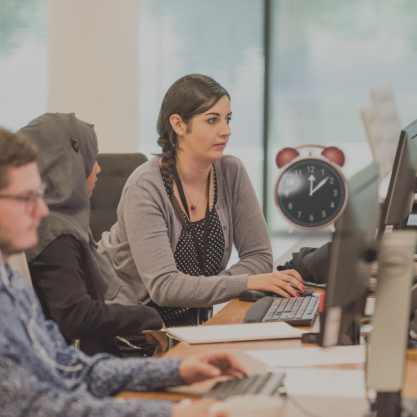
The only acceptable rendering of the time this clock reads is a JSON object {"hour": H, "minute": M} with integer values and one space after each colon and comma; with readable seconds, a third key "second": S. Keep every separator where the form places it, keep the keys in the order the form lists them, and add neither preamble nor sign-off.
{"hour": 12, "minute": 8}
